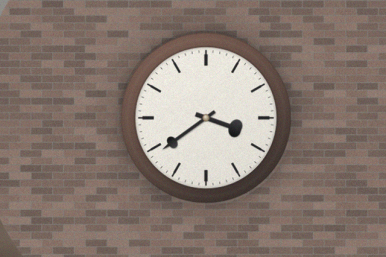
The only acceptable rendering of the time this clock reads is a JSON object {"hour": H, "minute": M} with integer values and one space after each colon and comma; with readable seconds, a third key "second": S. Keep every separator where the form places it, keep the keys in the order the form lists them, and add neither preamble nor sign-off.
{"hour": 3, "minute": 39}
